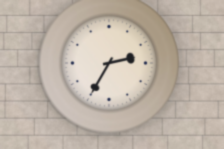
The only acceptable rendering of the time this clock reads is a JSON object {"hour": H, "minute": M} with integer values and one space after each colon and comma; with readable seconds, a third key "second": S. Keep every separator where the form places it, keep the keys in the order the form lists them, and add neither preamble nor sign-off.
{"hour": 2, "minute": 35}
